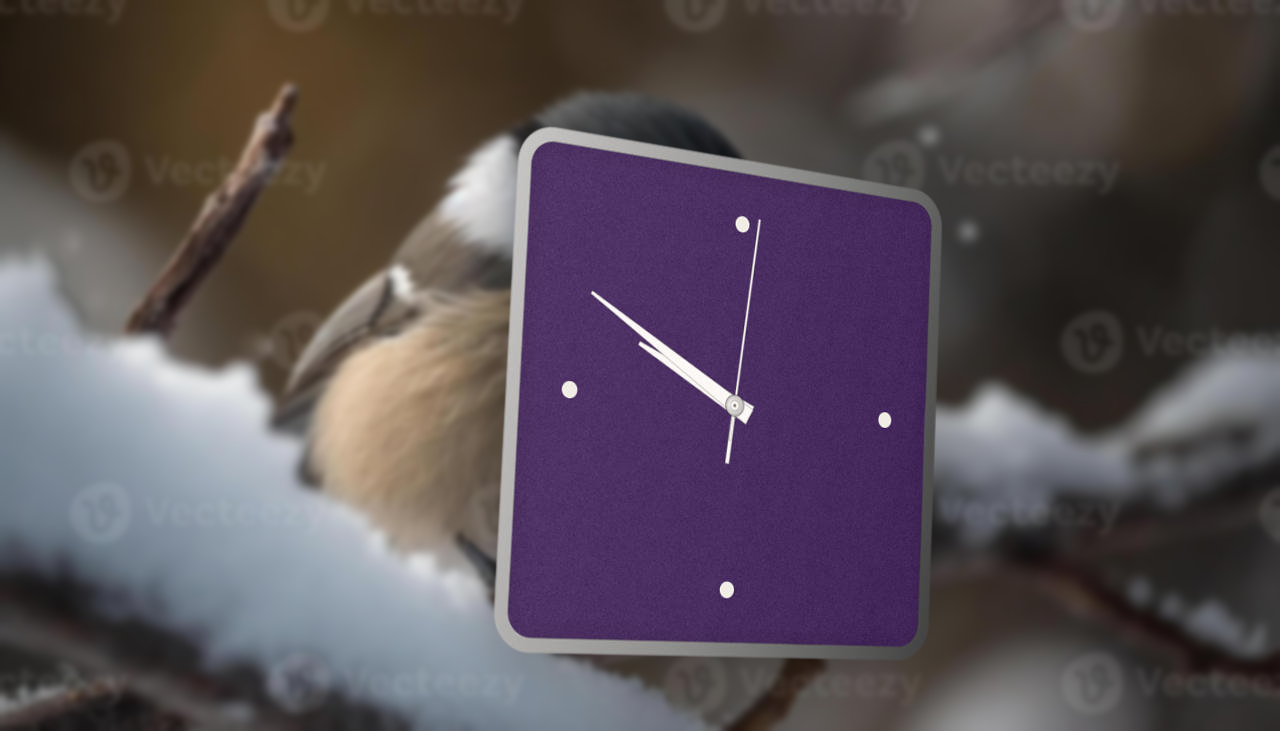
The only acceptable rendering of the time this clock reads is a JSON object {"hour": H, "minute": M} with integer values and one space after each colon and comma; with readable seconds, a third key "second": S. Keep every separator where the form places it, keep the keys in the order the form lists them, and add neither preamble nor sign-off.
{"hour": 9, "minute": 50, "second": 1}
